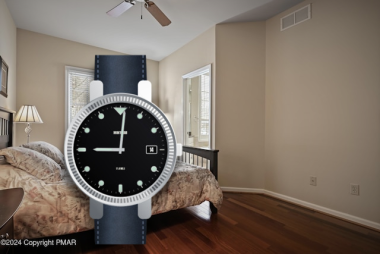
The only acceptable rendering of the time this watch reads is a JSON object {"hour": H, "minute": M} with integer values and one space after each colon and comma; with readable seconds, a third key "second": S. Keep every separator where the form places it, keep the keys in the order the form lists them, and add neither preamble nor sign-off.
{"hour": 9, "minute": 1}
